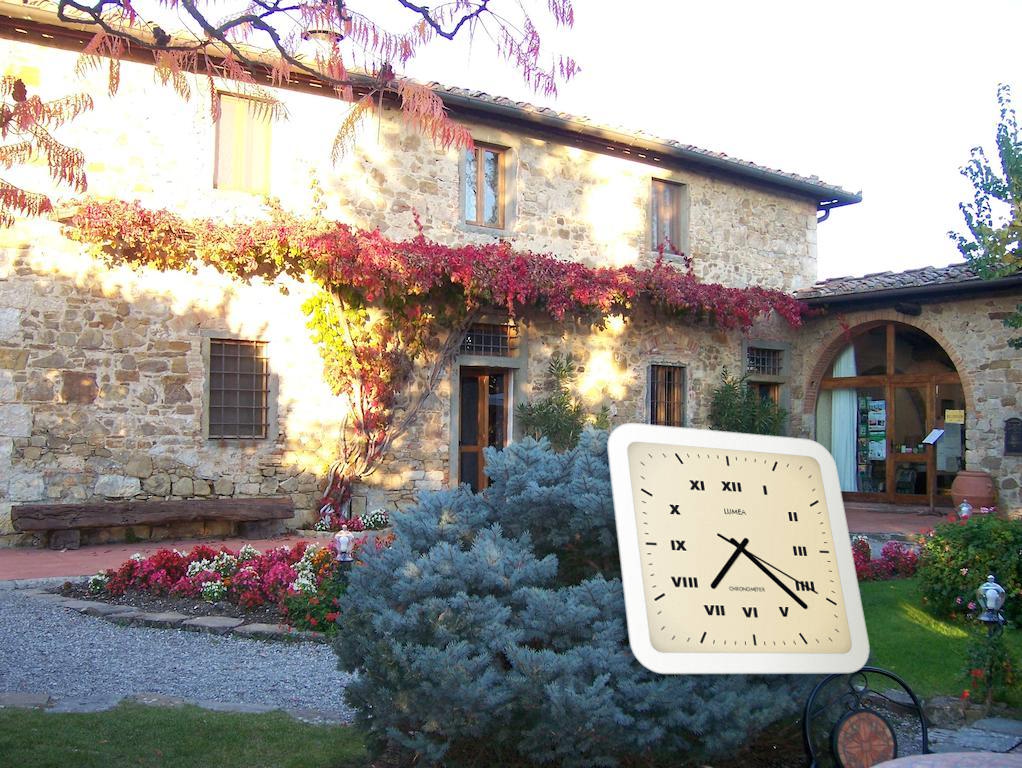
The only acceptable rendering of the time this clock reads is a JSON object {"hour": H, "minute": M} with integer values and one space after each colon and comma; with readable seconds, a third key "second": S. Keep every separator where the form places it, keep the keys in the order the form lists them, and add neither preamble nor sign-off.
{"hour": 7, "minute": 22, "second": 20}
